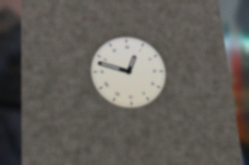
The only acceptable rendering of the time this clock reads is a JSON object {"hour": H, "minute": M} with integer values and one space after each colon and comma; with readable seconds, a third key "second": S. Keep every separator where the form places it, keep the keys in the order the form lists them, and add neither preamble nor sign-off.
{"hour": 12, "minute": 48}
